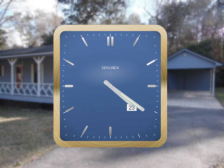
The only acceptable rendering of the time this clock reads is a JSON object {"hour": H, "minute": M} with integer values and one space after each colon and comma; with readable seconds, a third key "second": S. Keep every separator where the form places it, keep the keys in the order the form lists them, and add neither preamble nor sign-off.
{"hour": 4, "minute": 21}
